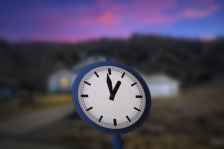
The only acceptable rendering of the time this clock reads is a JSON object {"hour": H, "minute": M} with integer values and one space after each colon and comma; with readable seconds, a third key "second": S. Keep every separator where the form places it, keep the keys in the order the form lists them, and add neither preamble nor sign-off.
{"hour": 12, "minute": 59}
